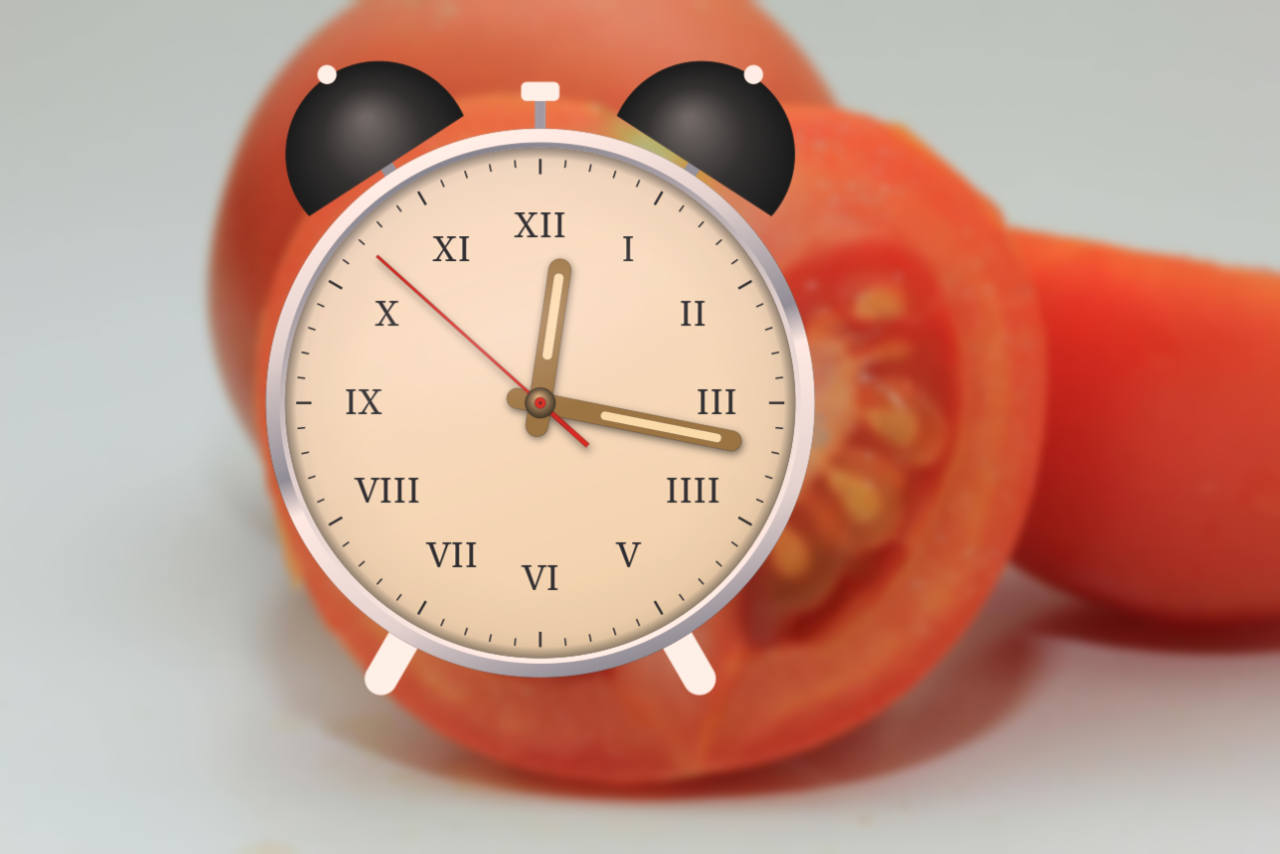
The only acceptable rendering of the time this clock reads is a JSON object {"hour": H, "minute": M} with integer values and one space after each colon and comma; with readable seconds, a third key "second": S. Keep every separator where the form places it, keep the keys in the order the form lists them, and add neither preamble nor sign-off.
{"hour": 12, "minute": 16, "second": 52}
